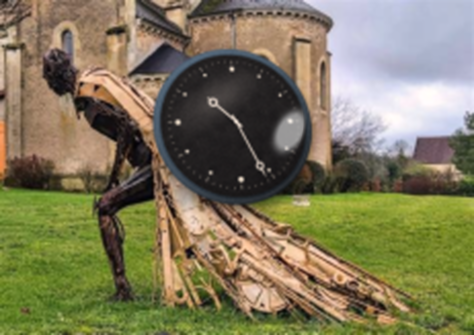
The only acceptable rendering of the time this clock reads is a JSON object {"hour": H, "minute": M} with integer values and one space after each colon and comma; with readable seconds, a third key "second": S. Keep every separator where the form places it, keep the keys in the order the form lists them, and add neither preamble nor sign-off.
{"hour": 10, "minute": 26}
